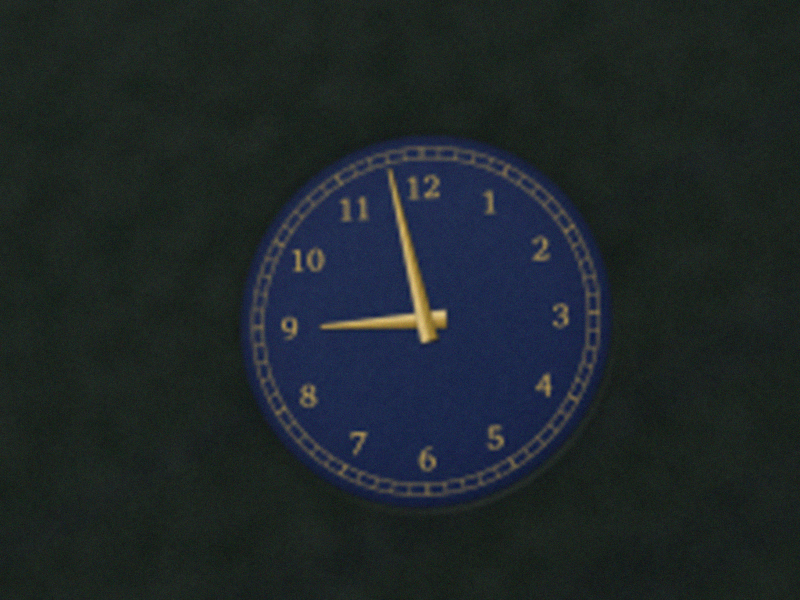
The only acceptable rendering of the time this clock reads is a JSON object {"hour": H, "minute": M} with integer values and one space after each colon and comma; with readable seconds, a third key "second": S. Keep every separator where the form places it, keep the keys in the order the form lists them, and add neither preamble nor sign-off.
{"hour": 8, "minute": 58}
